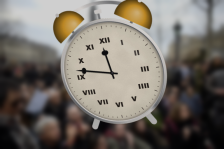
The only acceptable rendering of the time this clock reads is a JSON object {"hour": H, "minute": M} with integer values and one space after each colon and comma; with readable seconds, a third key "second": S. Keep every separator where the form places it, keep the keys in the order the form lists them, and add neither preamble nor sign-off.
{"hour": 11, "minute": 47}
